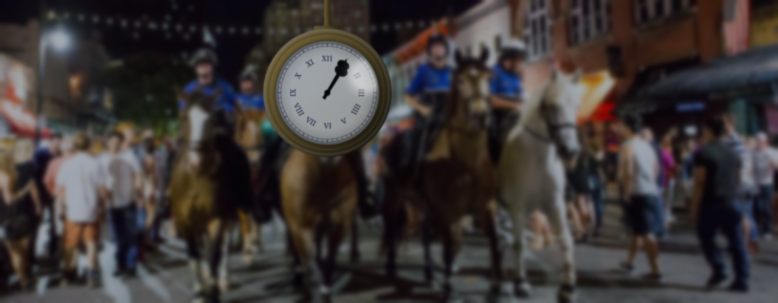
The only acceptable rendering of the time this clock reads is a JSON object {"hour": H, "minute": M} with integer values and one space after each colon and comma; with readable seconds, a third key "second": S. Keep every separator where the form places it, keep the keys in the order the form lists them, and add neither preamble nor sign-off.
{"hour": 1, "minute": 5}
